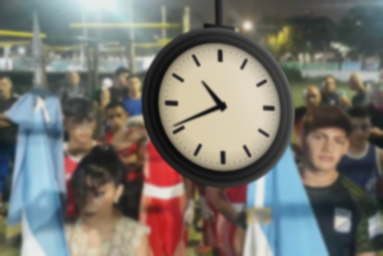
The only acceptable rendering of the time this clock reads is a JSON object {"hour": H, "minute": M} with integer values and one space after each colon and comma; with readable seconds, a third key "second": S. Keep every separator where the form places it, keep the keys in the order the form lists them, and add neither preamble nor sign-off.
{"hour": 10, "minute": 41}
